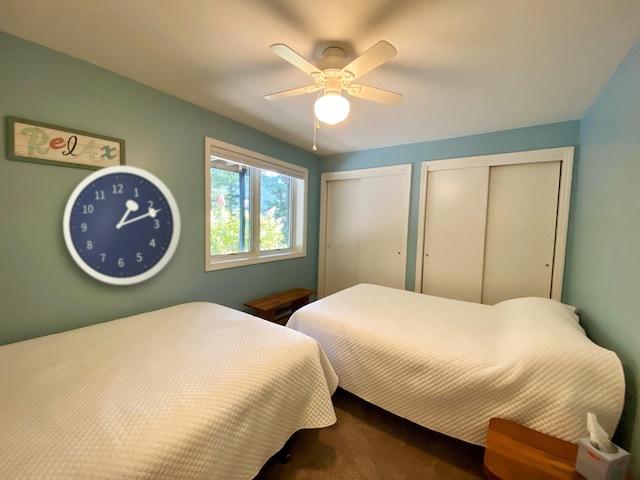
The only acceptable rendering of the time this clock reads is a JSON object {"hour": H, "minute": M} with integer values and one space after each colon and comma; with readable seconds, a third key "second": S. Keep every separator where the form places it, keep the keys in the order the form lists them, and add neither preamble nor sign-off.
{"hour": 1, "minute": 12}
